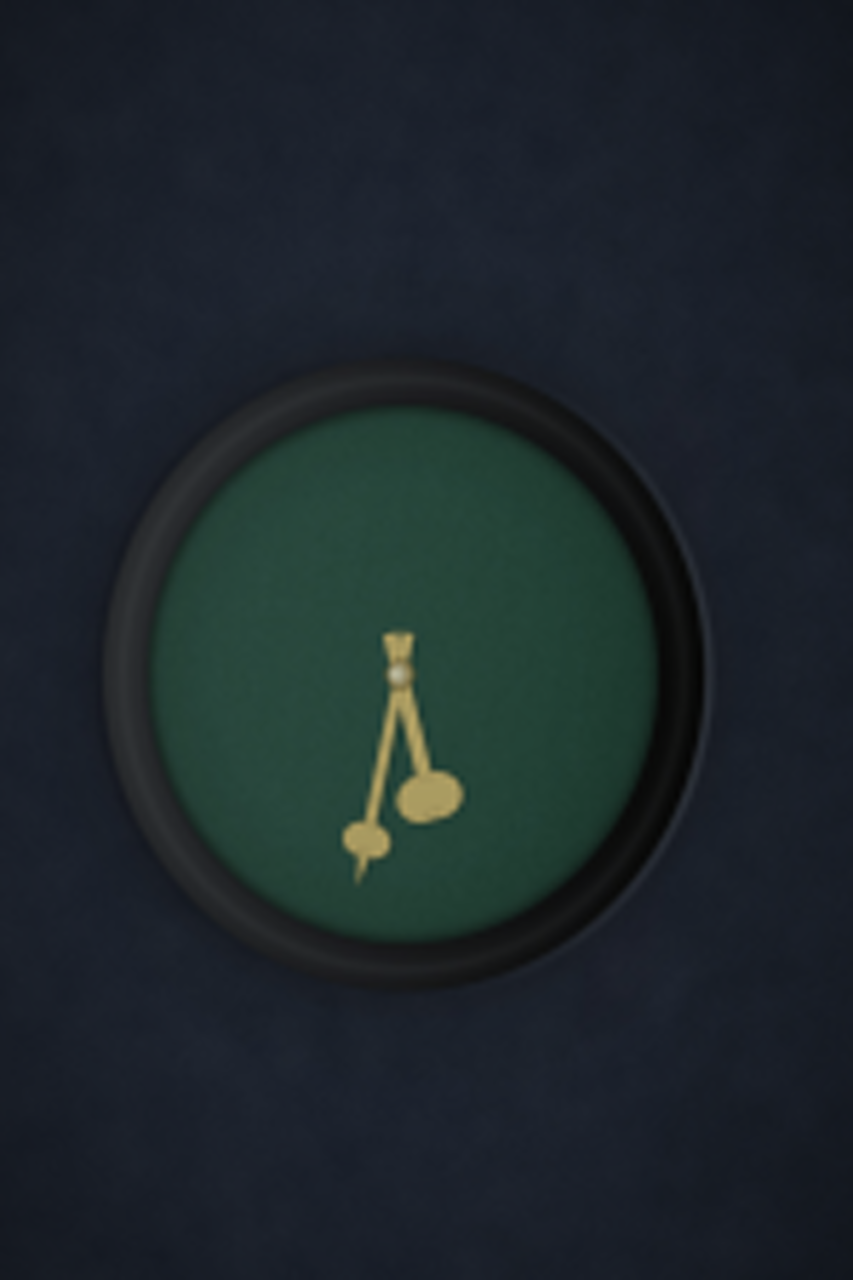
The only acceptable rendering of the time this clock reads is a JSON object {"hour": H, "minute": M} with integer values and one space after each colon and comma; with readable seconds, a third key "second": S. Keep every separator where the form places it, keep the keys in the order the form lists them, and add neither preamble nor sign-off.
{"hour": 5, "minute": 32}
